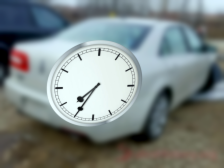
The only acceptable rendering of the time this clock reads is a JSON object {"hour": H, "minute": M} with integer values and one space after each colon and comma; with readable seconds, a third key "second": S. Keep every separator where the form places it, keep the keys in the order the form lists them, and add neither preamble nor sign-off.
{"hour": 7, "minute": 35}
